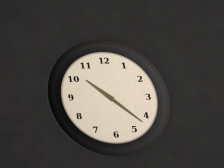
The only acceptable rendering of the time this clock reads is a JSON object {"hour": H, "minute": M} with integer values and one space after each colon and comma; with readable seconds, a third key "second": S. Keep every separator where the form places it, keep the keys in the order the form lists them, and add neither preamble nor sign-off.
{"hour": 10, "minute": 22}
